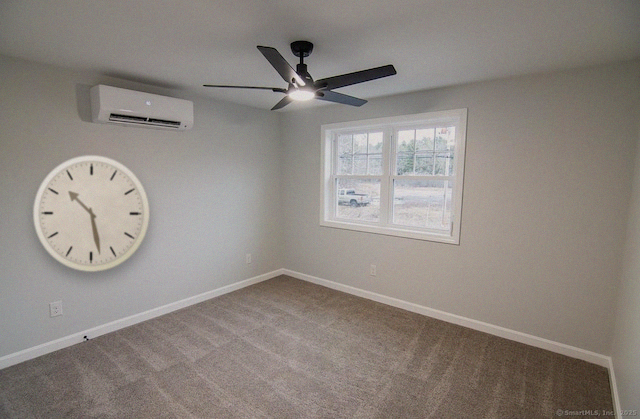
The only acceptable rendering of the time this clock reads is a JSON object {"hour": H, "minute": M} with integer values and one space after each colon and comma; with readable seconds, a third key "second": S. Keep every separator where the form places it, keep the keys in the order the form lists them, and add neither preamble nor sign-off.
{"hour": 10, "minute": 28}
